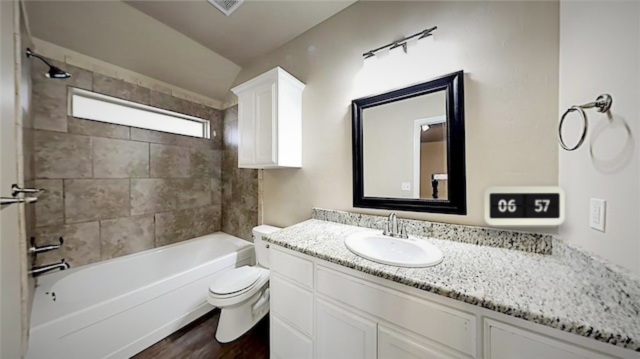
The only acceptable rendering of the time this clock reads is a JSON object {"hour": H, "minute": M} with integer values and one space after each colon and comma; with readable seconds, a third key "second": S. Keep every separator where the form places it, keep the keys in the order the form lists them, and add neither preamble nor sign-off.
{"hour": 6, "minute": 57}
